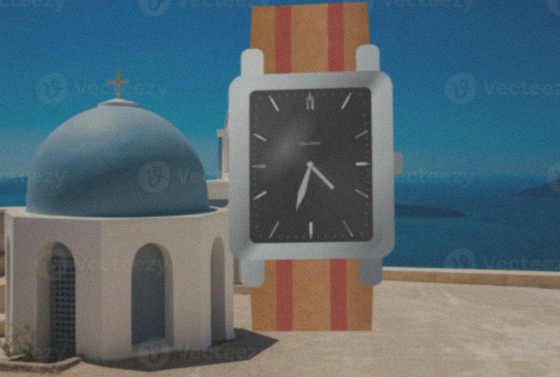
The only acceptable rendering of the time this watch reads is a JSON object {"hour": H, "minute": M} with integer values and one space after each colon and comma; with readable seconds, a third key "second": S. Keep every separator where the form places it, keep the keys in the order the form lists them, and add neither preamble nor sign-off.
{"hour": 4, "minute": 33}
